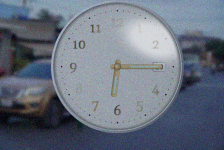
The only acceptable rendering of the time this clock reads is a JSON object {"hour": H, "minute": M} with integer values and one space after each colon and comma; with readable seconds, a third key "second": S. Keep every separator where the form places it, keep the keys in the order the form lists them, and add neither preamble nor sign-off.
{"hour": 6, "minute": 15}
